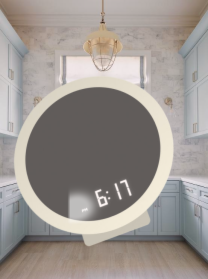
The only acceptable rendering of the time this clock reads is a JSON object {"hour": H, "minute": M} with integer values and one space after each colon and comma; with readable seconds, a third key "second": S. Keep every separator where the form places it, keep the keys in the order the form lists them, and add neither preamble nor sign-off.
{"hour": 6, "minute": 17}
